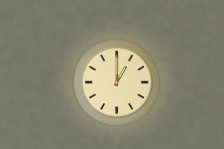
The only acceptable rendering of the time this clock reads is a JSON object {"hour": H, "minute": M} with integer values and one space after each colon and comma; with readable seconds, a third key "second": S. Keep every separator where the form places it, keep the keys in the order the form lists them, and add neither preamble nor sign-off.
{"hour": 1, "minute": 0}
